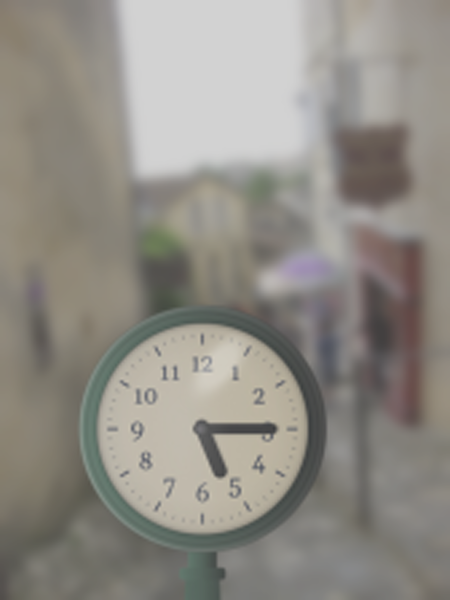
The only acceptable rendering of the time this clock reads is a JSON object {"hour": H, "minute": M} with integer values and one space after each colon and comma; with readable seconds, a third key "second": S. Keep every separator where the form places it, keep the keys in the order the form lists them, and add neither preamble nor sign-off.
{"hour": 5, "minute": 15}
